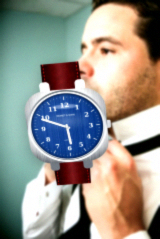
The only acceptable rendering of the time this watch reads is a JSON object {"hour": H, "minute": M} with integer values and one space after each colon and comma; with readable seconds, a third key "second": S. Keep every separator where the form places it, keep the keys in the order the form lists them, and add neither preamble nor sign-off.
{"hour": 5, "minute": 49}
